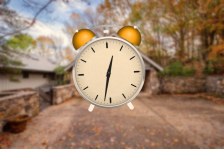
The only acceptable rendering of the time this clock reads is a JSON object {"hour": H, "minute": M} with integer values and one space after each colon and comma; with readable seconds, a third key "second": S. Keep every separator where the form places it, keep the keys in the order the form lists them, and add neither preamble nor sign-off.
{"hour": 12, "minute": 32}
